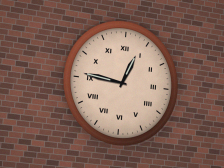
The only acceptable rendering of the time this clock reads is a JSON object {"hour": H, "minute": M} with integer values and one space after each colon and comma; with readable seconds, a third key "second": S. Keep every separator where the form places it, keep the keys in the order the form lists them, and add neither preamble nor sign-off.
{"hour": 12, "minute": 46}
